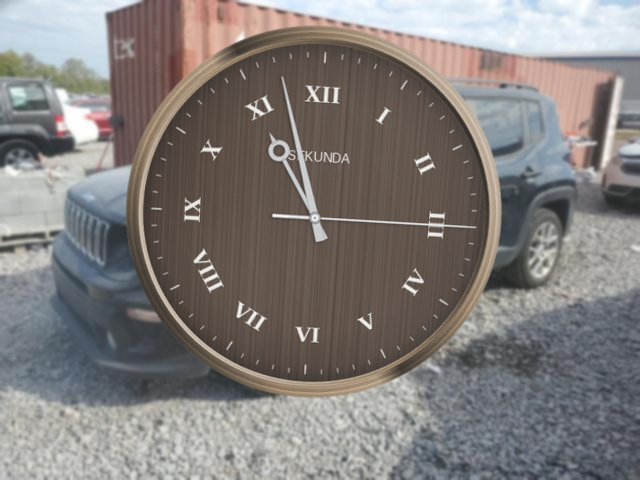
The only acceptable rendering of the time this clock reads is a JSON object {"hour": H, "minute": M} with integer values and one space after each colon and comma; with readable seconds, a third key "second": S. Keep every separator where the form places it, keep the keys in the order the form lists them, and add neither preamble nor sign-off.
{"hour": 10, "minute": 57, "second": 15}
